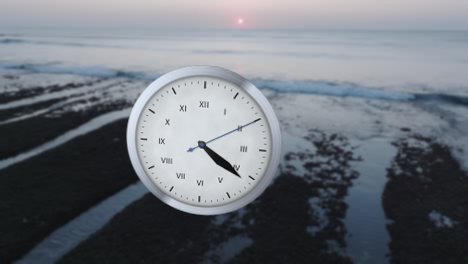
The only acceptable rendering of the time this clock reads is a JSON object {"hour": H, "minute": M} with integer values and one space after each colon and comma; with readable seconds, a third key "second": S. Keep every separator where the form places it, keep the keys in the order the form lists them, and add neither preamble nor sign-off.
{"hour": 4, "minute": 21, "second": 10}
